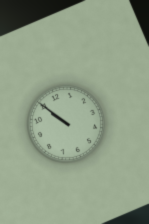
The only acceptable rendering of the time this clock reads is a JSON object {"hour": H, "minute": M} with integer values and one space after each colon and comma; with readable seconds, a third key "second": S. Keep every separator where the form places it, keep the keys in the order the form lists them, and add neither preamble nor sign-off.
{"hour": 10, "minute": 55}
